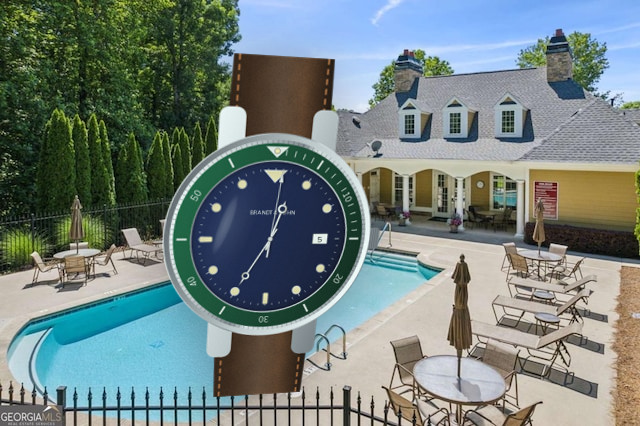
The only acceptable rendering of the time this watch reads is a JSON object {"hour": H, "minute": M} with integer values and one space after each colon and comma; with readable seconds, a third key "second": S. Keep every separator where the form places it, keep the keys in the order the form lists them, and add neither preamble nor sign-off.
{"hour": 12, "minute": 35, "second": 1}
